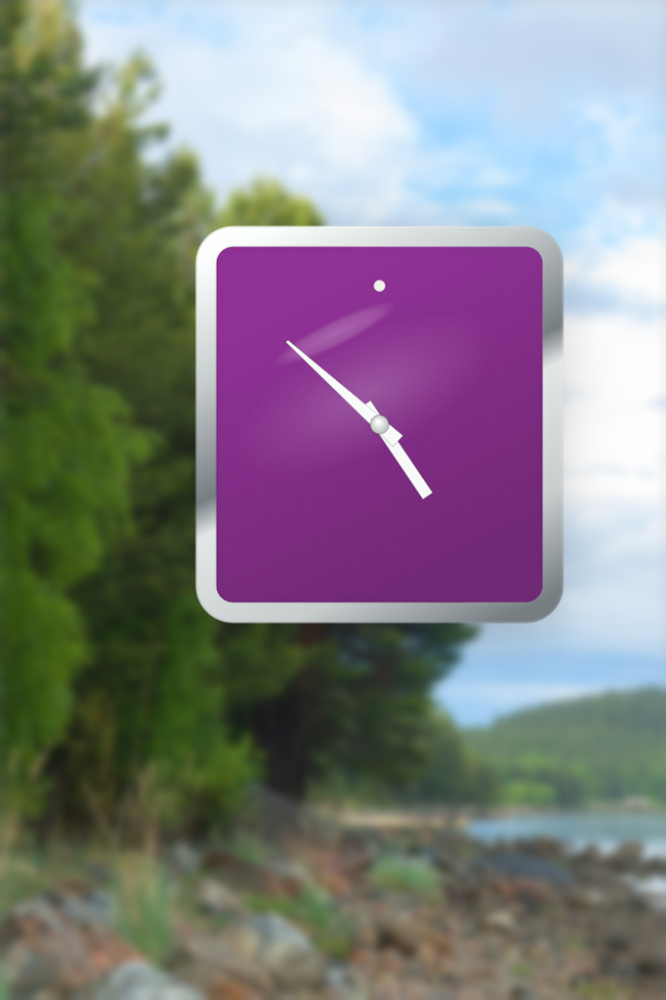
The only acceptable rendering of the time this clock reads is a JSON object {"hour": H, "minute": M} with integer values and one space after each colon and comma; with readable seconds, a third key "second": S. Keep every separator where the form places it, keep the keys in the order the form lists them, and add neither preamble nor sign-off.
{"hour": 4, "minute": 52}
